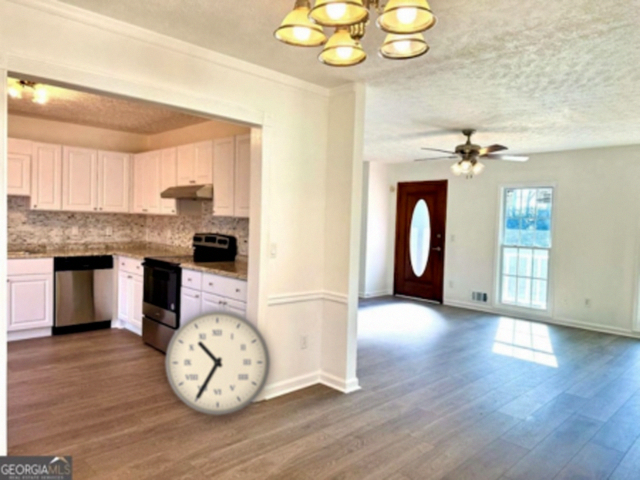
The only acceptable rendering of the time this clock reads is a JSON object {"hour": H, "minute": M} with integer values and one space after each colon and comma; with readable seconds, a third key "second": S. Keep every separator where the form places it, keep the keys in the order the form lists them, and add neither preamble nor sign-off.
{"hour": 10, "minute": 35}
